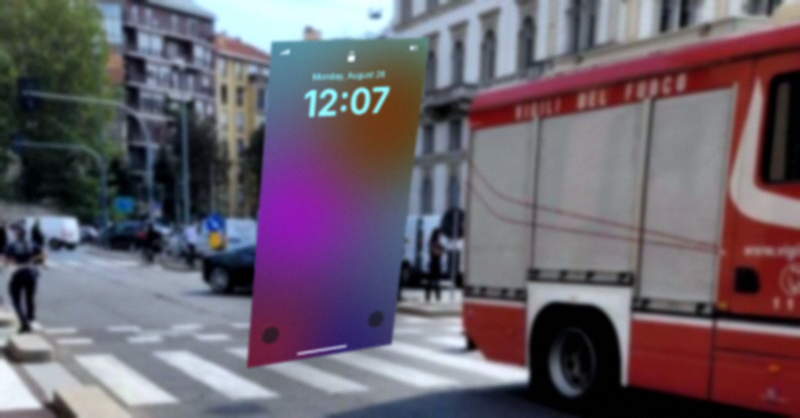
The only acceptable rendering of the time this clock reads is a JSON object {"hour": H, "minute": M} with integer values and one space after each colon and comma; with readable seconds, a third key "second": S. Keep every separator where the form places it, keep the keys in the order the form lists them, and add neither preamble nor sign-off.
{"hour": 12, "minute": 7}
